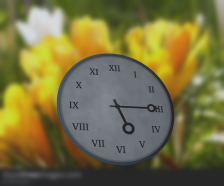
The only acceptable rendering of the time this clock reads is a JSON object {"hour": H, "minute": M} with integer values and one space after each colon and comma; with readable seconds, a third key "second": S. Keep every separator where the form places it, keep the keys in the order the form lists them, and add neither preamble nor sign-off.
{"hour": 5, "minute": 15}
